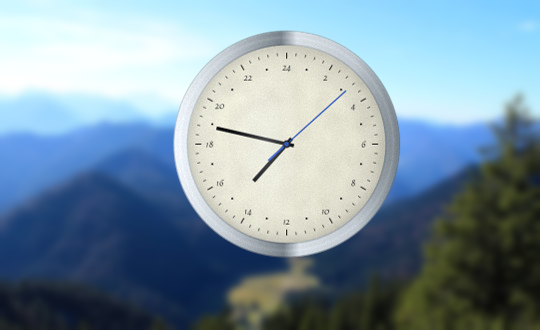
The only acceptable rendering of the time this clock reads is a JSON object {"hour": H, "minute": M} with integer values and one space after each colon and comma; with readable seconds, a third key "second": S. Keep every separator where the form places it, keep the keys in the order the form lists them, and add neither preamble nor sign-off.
{"hour": 14, "minute": 47, "second": 8}
